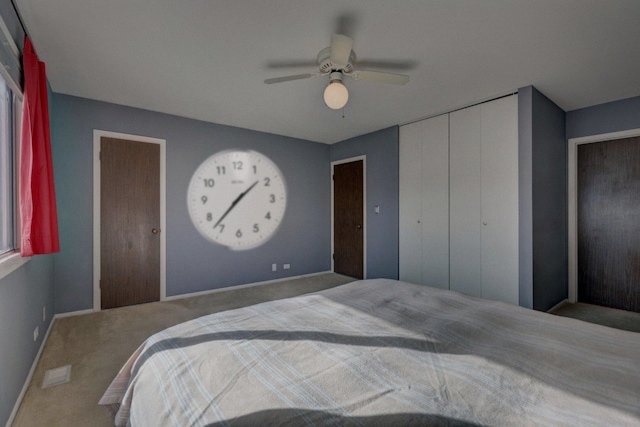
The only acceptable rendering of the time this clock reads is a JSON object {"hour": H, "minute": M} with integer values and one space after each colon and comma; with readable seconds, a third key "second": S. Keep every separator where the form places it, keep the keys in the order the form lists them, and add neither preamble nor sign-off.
{"hour": 1, "minute": 37}
